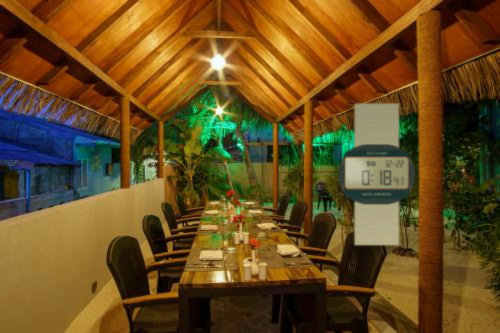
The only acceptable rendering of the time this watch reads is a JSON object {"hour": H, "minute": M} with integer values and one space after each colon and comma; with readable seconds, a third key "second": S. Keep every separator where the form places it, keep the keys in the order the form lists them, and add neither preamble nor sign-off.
{"hour": 0, "minute": 18}
